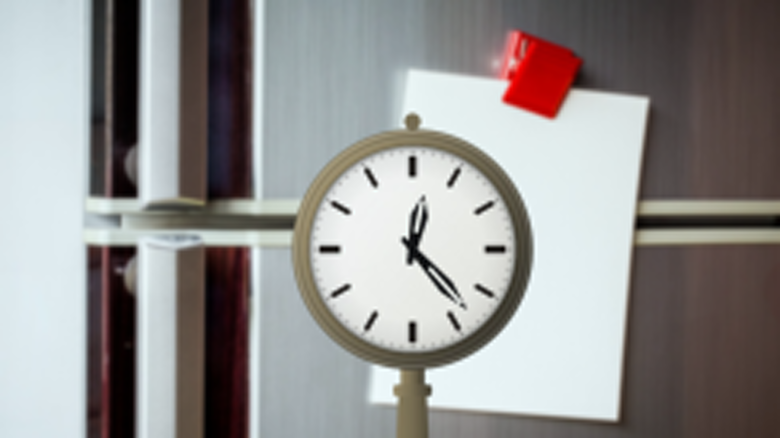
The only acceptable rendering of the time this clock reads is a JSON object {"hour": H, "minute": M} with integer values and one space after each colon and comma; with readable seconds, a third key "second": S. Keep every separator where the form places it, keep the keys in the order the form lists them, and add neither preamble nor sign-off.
{"hour": 12, "minute": 23}
